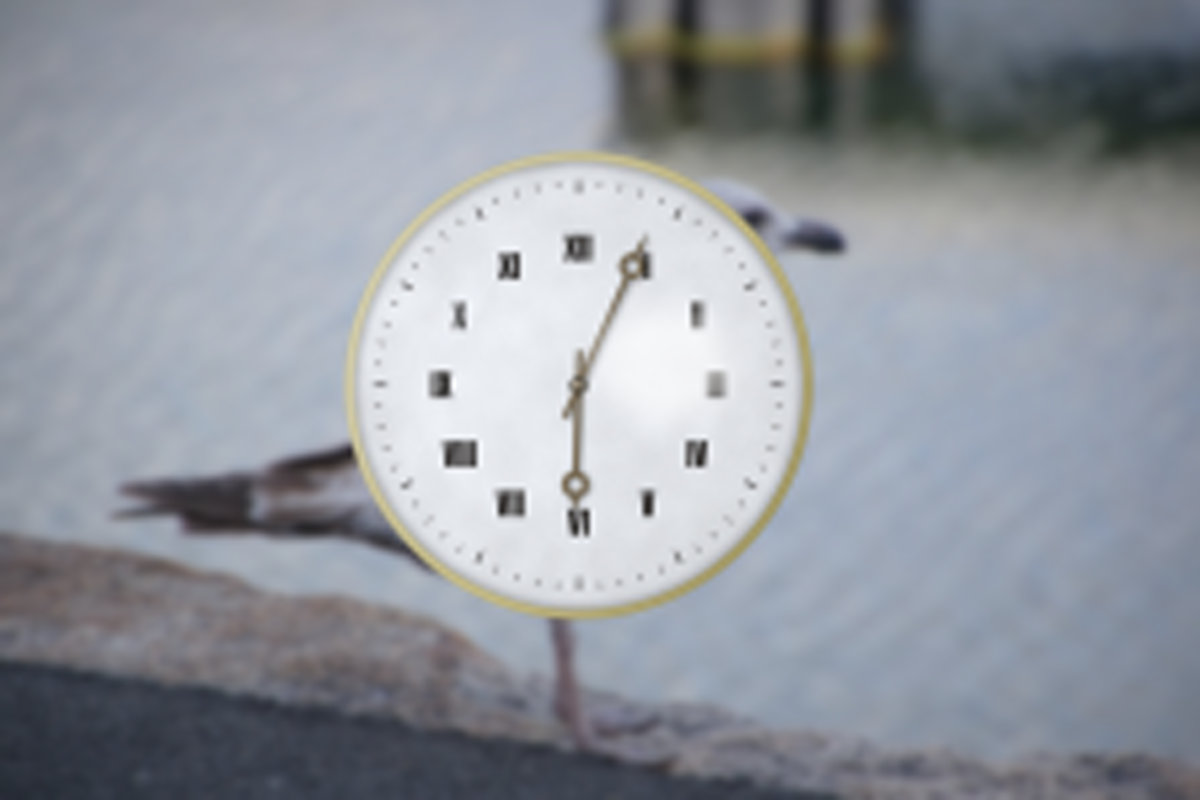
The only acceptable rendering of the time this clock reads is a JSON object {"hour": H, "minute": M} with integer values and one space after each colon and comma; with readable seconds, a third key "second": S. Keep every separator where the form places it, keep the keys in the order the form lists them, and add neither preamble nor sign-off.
{"hour": 6, "minute": 4}
